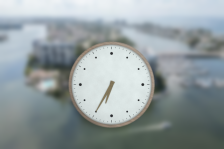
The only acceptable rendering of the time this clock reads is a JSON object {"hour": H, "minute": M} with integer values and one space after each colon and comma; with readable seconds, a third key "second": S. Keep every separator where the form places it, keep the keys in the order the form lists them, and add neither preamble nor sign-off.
{"hour": 6, "minute": 35}
